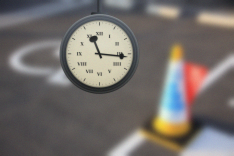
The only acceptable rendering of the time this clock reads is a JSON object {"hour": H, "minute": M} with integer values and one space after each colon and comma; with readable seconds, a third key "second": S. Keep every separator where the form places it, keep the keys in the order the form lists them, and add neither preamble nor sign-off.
{"hour": 11, "minute": 16}
